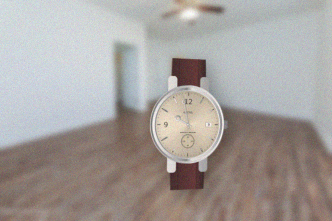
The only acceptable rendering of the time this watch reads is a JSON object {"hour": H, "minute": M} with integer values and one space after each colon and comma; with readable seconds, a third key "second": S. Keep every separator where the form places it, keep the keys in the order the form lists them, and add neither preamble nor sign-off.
{"hour": 9, "minute": 58}
